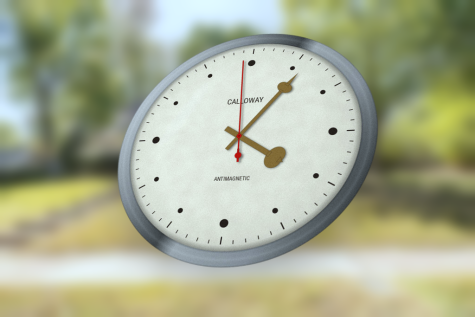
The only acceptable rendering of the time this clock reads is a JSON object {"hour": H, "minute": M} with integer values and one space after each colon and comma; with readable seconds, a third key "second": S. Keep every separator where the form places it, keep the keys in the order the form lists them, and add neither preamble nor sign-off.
{"hour": 4, "minute": 5, "second": 59}
